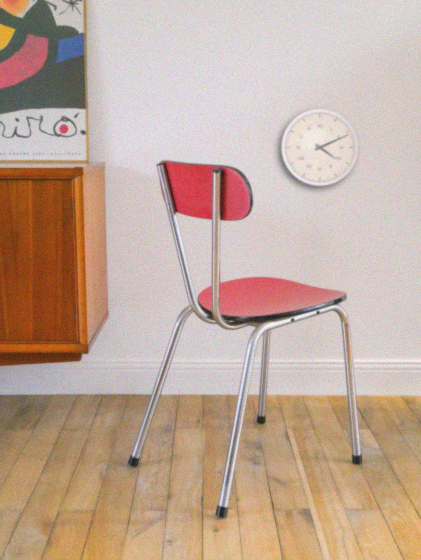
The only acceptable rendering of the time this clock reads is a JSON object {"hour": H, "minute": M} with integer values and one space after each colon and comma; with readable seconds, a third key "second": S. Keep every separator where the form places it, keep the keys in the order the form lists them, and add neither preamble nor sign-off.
{"hour": 4, "minute": 11}
